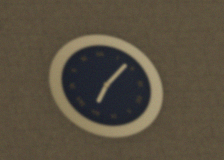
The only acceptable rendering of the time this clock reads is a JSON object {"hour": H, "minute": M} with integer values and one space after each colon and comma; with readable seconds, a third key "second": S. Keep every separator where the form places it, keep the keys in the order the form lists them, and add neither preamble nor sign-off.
{"hour": 7, "minute": 8}
